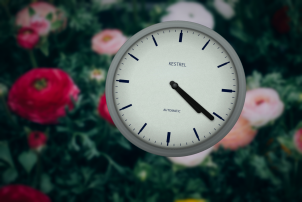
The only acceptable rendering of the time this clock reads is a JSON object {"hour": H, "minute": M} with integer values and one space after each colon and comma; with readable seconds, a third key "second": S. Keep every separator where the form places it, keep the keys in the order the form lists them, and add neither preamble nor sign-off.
{"hour": 4, "minute": 21}
